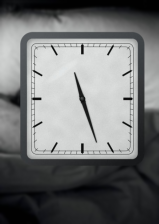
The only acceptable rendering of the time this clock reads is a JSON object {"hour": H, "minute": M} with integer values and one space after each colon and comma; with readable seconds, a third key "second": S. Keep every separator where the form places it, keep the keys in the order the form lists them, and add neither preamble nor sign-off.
{"hour": 11, "minute": 27}
